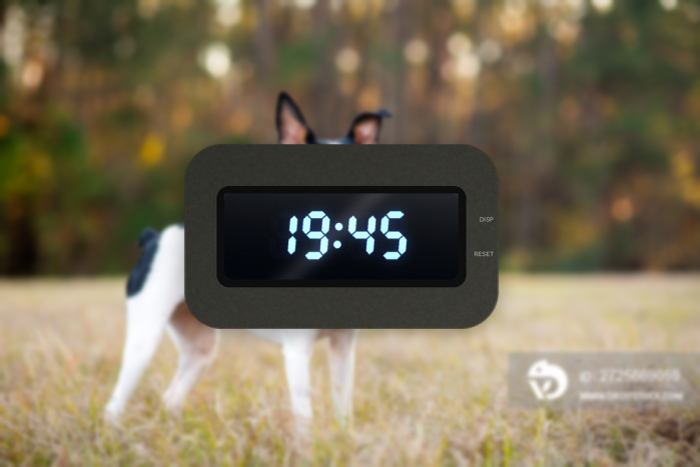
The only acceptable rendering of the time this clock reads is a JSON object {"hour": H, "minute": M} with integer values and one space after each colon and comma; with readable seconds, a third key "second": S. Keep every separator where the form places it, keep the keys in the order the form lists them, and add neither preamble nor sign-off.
{"hour": 19, "minute": 45}
